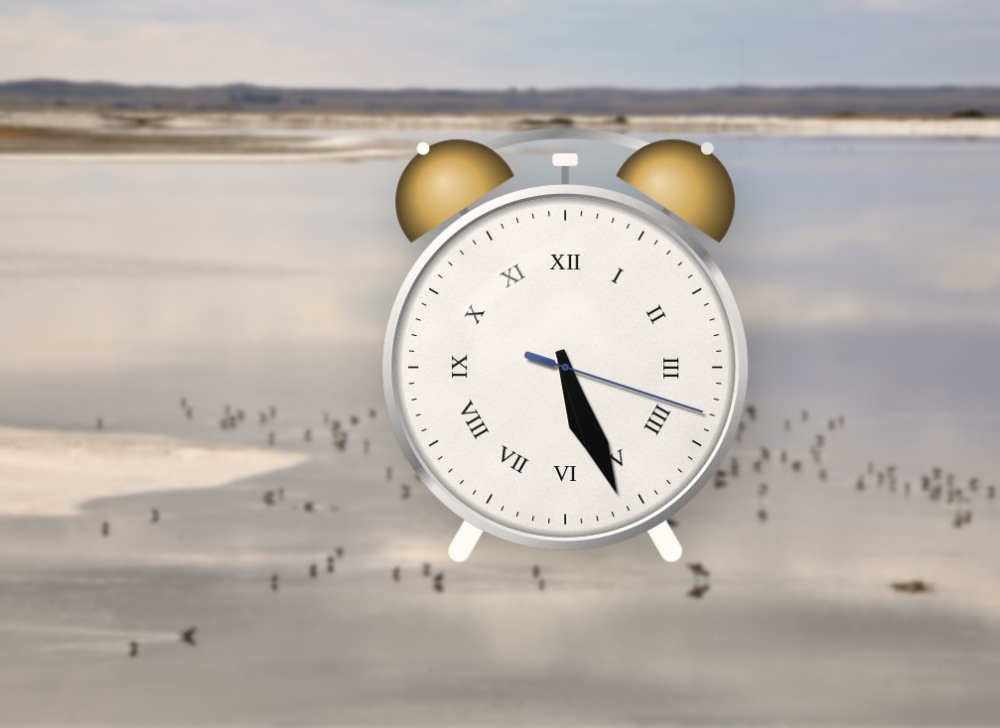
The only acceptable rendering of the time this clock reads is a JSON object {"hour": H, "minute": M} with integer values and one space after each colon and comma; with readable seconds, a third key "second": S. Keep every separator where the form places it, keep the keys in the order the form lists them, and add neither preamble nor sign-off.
{"hour": 5, "minute": 26, "second": 18}
